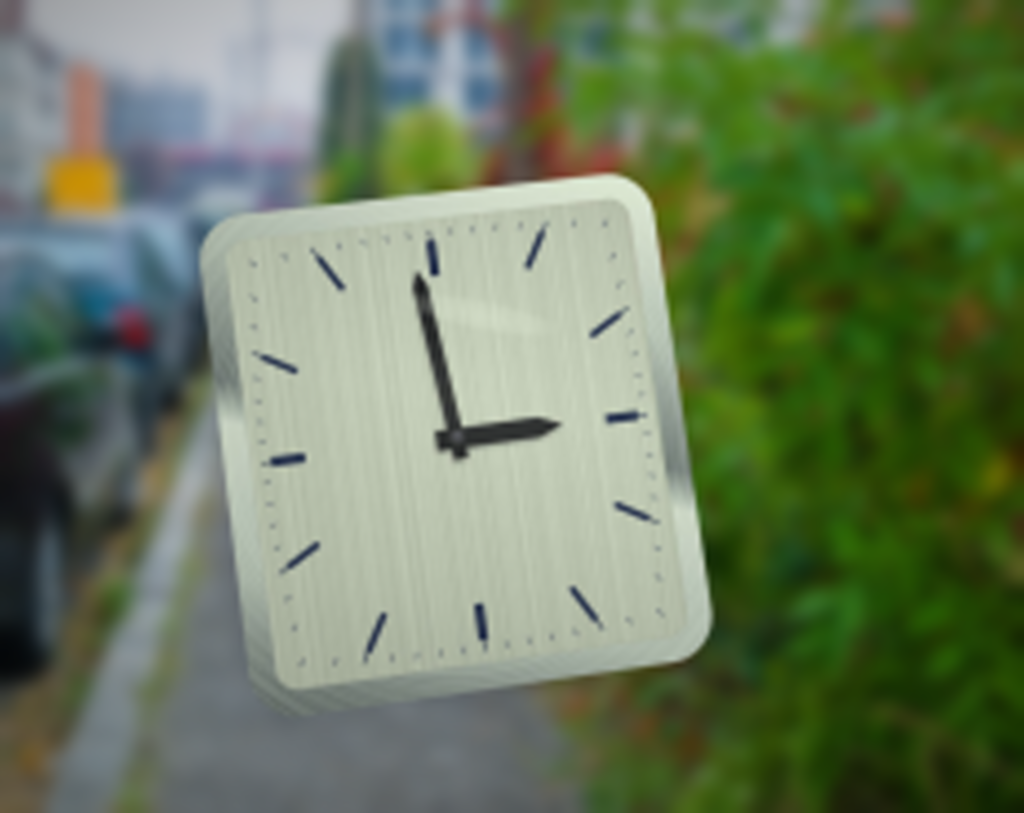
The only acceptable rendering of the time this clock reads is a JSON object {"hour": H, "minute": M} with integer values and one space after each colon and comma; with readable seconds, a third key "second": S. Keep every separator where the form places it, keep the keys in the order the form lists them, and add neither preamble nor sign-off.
{"hour": 2, "minute": 59}
